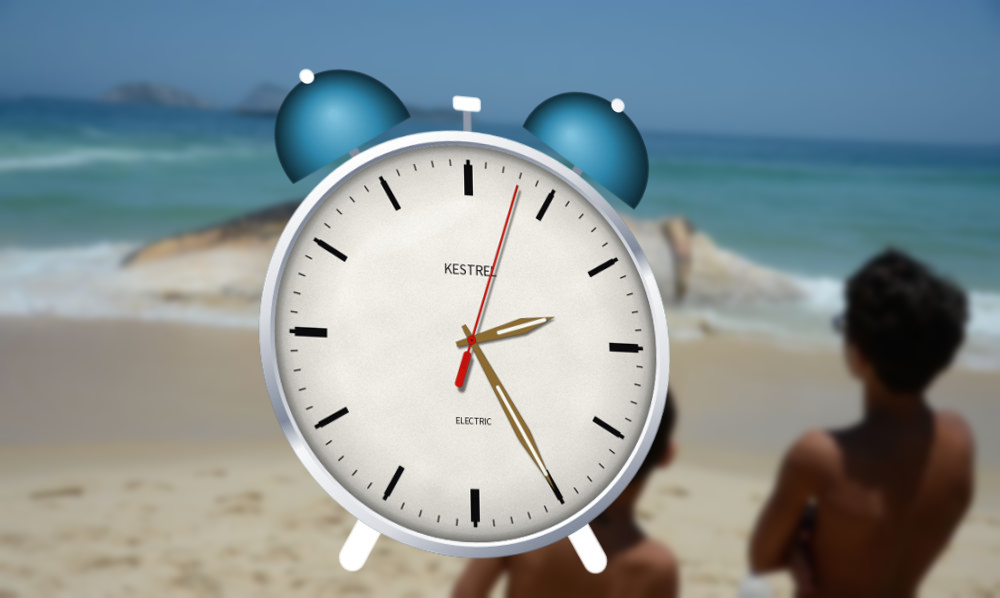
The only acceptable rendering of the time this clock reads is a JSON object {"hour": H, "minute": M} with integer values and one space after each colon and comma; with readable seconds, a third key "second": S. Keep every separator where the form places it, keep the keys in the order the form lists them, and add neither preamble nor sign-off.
{"hour": 2, "minute": 25, "second": 3}
